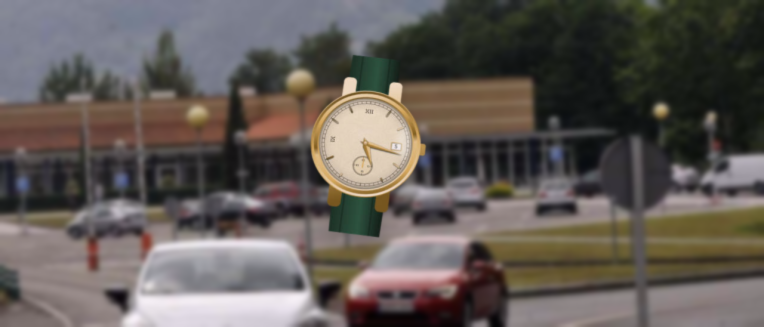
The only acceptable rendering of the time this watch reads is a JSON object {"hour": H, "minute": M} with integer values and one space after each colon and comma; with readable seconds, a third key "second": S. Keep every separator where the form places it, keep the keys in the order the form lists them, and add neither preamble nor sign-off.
{"hour": 5, "minute": 17}
